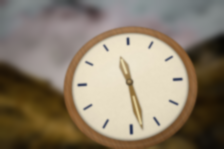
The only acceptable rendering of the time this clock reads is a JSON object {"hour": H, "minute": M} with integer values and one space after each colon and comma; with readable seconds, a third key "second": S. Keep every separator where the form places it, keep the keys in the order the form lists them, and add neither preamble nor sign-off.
{"hour": 11, "minute": 28}
